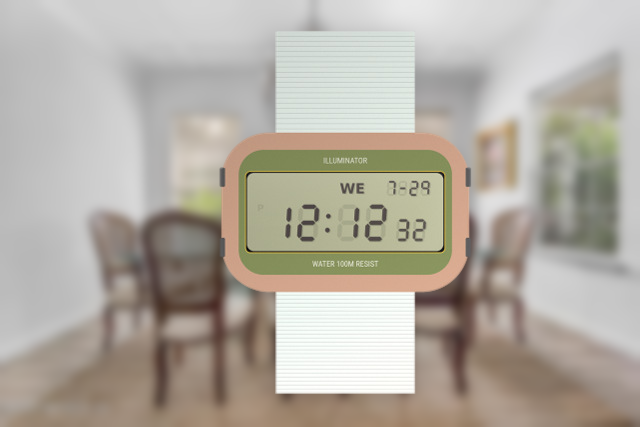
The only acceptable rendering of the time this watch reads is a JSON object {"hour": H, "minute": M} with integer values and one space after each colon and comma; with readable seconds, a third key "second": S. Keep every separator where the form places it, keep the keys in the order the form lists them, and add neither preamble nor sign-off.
{"hour": 12, "minute": 12, "second": 32}
